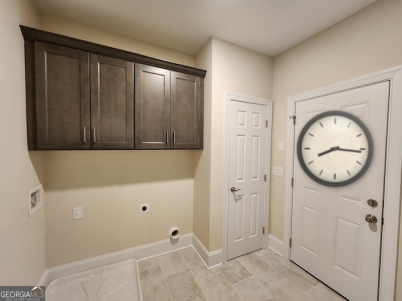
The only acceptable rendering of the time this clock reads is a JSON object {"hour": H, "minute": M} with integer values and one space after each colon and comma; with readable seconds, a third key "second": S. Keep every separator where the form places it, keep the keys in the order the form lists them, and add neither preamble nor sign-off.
{"hour": 8, "minute": 16}
